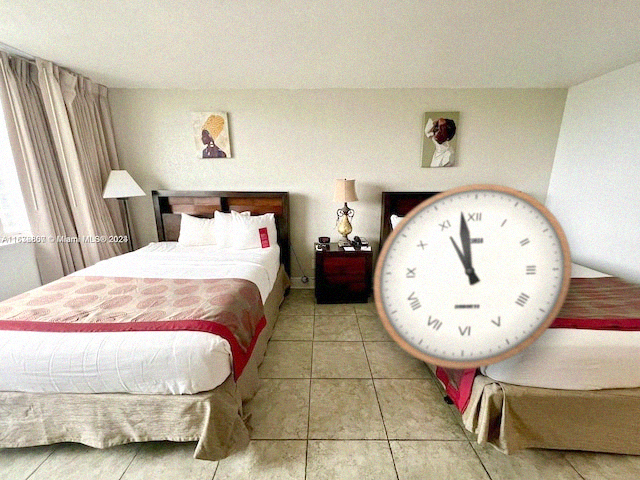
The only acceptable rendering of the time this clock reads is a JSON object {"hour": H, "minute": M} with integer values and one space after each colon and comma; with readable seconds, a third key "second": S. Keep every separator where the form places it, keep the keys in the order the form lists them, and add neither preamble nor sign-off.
{"hour": 10, "minute": 58}
